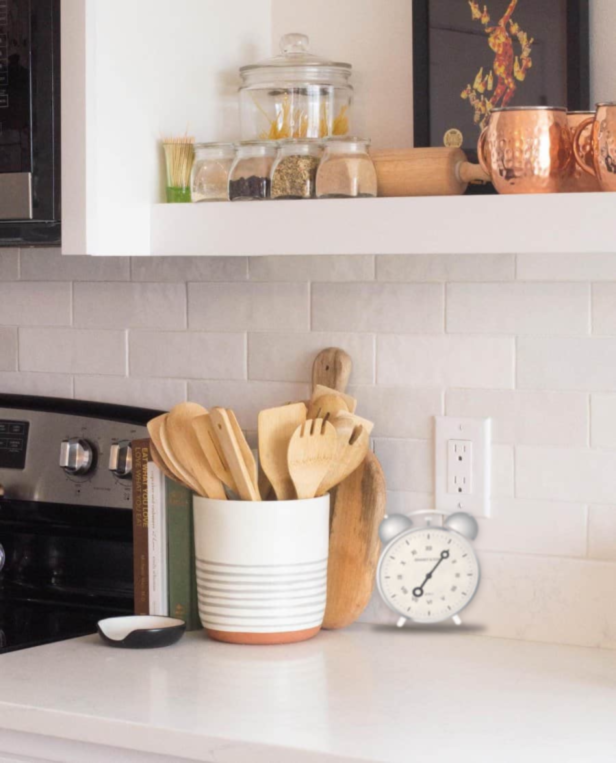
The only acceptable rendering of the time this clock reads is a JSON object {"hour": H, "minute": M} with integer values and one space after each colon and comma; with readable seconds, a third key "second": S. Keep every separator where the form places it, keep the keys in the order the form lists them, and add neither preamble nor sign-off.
{"hour": 7, "minute": 6}
